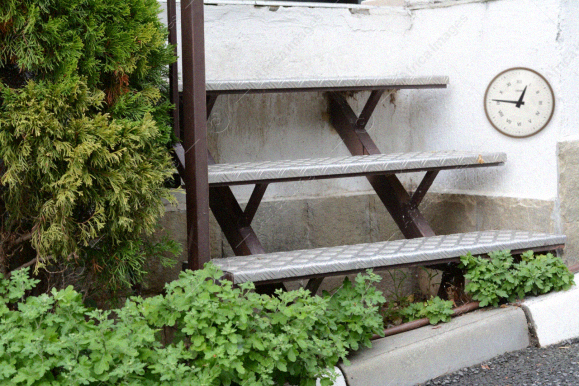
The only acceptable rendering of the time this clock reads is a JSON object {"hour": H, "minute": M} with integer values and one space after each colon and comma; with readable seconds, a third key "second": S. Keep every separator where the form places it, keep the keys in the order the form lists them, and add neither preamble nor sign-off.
{"hour": 12, "minute": 46}
